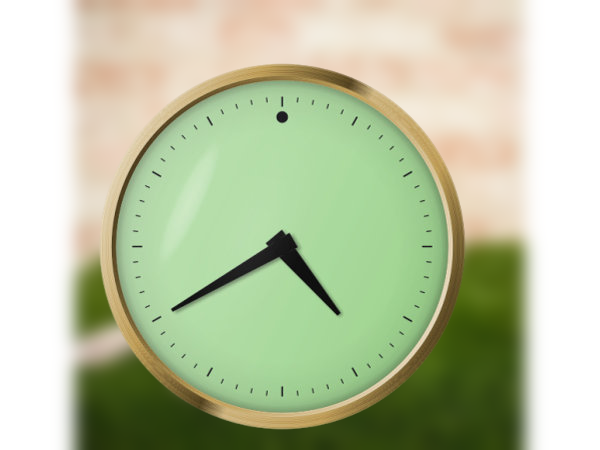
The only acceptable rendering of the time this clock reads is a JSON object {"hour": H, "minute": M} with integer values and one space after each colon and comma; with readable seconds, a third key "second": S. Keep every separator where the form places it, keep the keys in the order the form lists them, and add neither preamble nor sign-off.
{"hour": 4, "minute": 40}
